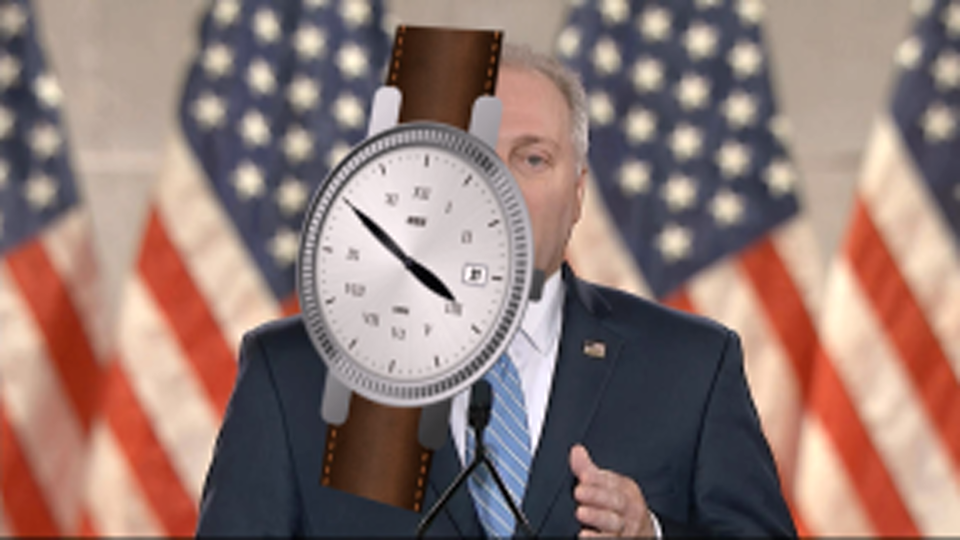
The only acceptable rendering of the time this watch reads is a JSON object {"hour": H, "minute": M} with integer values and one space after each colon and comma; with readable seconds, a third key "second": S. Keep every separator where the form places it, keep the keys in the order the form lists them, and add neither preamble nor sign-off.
{"hour": 3, "minute": 50}
